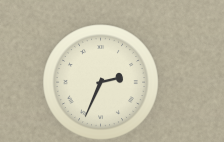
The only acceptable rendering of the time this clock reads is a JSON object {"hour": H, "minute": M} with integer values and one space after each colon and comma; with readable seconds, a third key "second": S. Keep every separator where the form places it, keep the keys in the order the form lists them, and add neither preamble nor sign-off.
{"hour": 2, "minute": 34}
